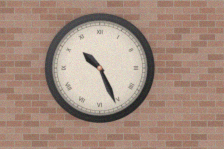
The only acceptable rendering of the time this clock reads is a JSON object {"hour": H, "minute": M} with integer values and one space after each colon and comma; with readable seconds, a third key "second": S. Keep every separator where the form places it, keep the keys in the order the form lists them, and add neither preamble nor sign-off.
{"hour": 10, "minute": 26}
